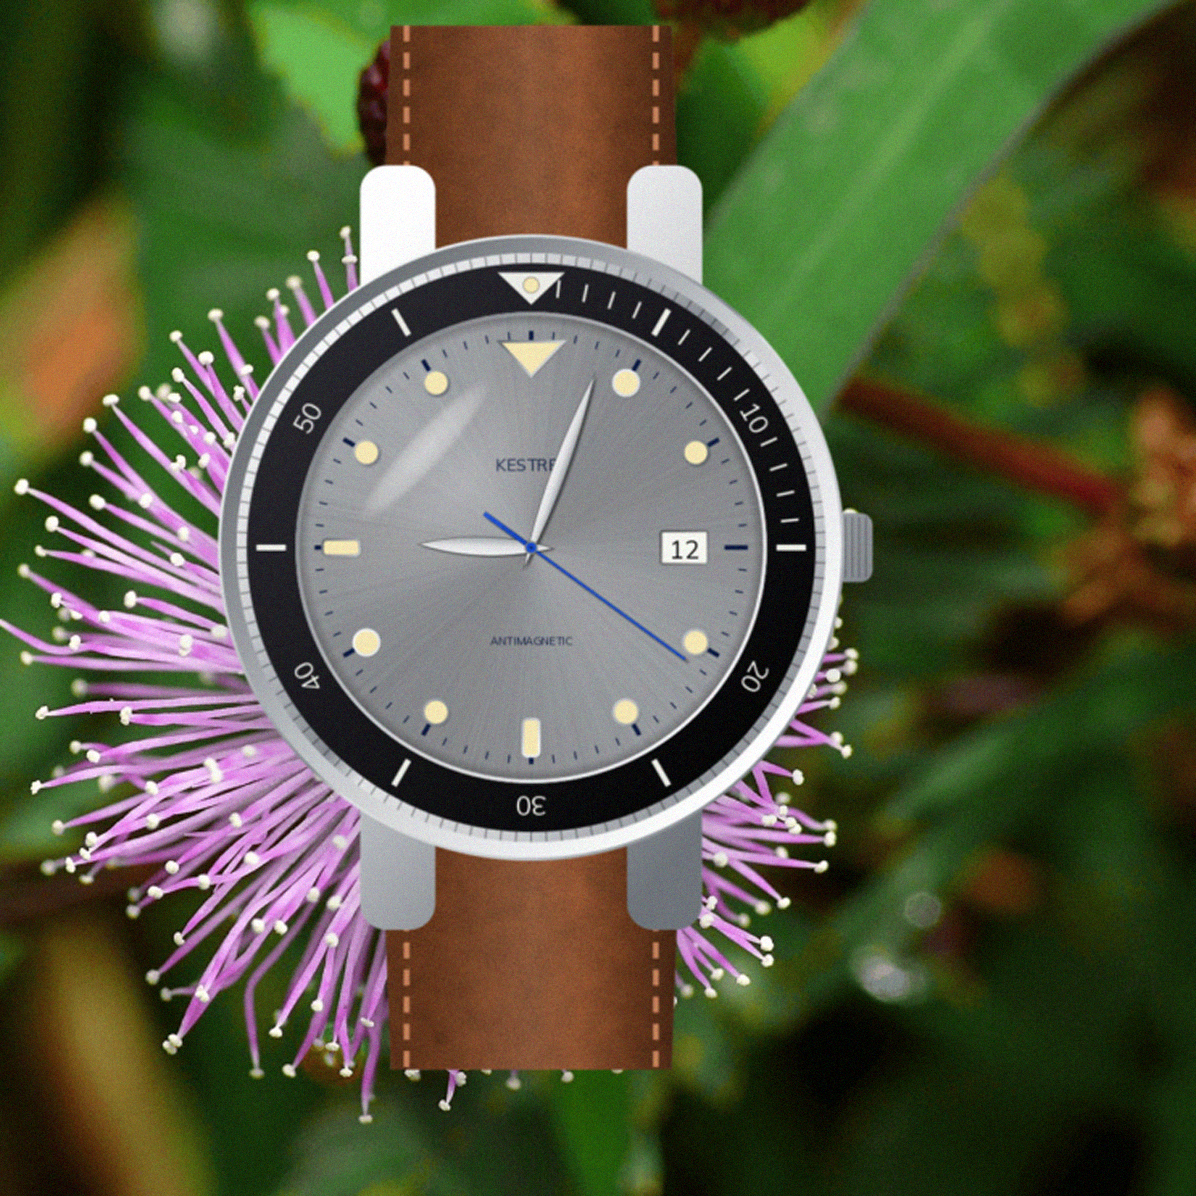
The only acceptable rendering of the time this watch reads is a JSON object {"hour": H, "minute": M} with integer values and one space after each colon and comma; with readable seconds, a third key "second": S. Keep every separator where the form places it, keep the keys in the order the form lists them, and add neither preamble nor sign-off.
{"hour": 9, "minute": 3, "second": 21}
